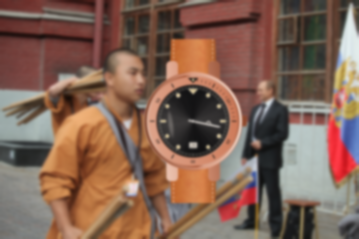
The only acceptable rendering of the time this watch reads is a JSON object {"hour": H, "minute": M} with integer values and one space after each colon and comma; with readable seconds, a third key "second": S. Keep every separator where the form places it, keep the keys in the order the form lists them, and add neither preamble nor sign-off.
{"hour": 3, "minute": 17}
